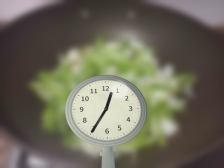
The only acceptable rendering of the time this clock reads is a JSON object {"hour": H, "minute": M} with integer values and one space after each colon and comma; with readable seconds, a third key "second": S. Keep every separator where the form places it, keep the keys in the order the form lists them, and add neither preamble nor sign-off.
{"hour": 12, "minute": 35}
